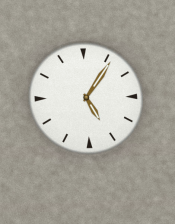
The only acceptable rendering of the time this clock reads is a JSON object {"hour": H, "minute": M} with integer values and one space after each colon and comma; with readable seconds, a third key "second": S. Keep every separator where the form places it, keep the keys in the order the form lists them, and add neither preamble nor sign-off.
{"hour": 5, "minute": 6}
